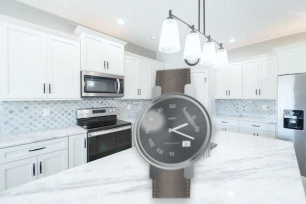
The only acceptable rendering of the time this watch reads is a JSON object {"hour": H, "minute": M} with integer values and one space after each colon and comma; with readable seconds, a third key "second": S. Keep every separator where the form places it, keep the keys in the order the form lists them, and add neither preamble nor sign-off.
{"hour": 2, "minute": 19}
